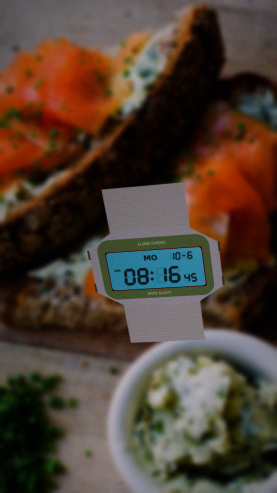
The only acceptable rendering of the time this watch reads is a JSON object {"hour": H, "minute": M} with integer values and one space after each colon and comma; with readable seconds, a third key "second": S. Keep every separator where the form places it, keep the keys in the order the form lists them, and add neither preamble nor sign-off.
{"hour": 8, "minute": 16, "second": 45}
